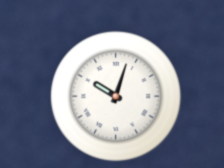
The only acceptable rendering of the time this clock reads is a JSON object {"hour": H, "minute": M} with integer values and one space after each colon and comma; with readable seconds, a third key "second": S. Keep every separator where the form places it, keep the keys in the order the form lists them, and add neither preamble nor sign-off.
{"hour": 10, "minute": 3}
